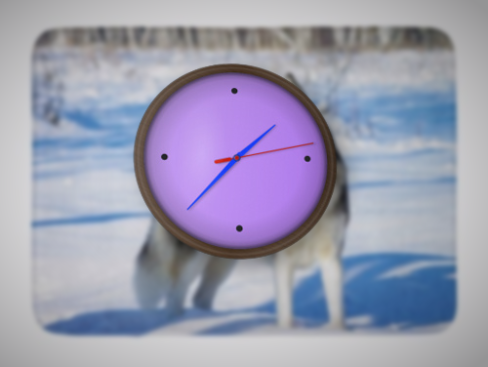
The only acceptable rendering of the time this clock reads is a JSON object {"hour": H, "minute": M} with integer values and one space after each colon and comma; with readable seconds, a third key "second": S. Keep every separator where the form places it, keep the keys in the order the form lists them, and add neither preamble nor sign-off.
{"hour": 1, "minute": 37, "second": 13}
